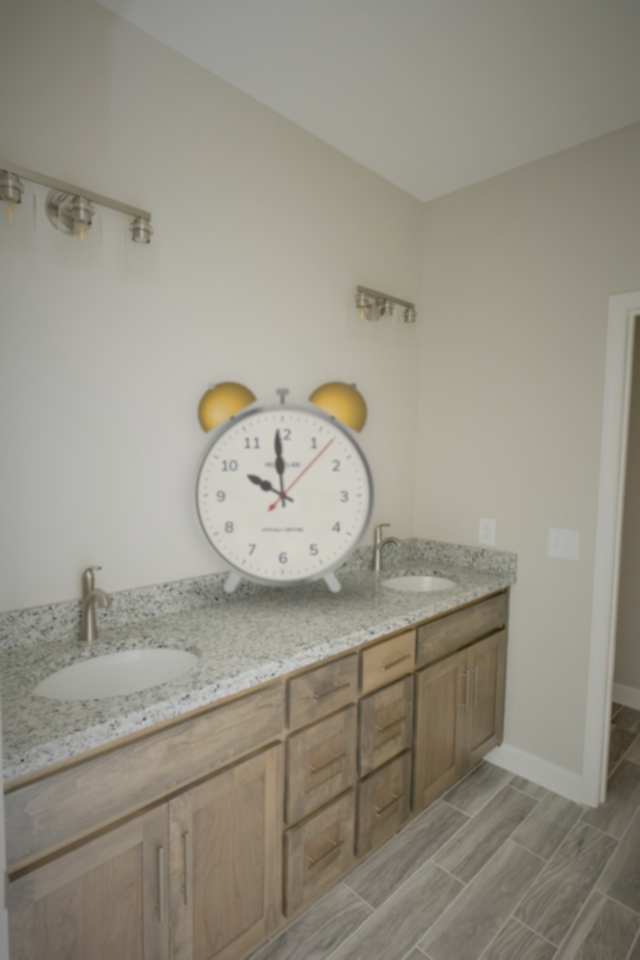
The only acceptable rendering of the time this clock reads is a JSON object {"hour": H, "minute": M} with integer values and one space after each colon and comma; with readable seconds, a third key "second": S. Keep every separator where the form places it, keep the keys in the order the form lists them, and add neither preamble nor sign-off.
{"hour": 9, "minute": 59, "second": 7}
